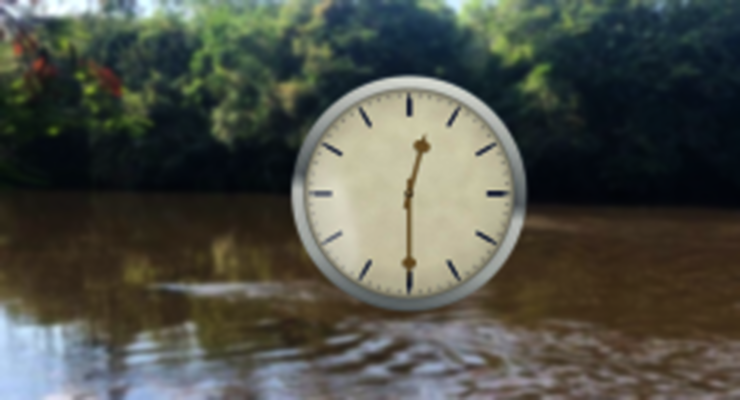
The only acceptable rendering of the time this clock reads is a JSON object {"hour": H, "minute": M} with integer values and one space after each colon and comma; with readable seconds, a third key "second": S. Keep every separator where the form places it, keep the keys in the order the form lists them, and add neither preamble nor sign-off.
{"hour": 12, "minute": 30}
